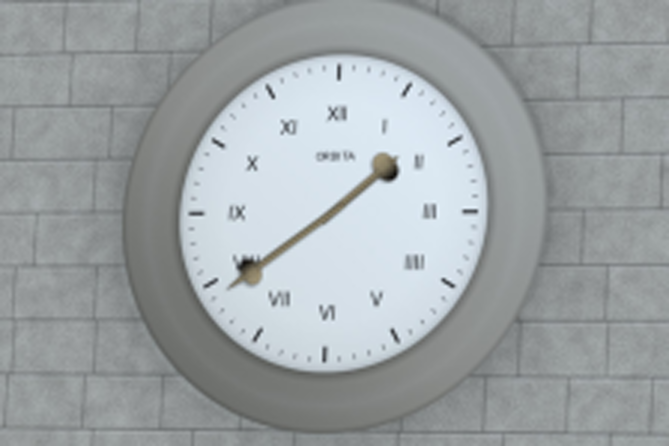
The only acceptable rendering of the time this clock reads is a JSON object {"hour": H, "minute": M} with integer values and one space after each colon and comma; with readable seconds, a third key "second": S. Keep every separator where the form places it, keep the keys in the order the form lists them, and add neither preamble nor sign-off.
{"hour": 1, "minute": 39}
